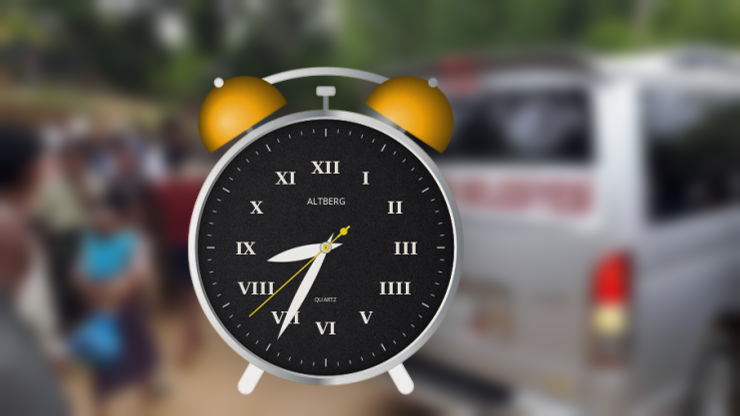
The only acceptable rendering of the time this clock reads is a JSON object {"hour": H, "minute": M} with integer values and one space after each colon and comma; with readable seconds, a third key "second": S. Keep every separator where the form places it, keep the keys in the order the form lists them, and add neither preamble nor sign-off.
{"hour": 8, "minute": 34, "second": 38}
